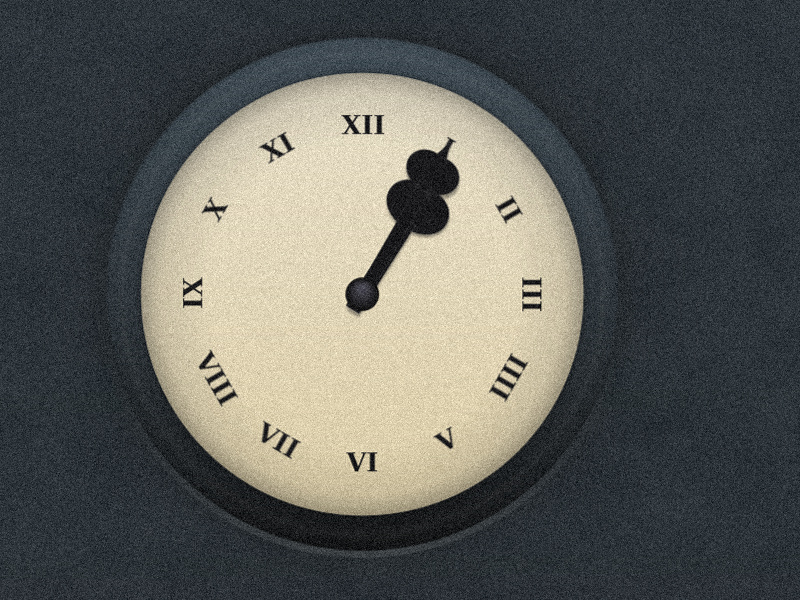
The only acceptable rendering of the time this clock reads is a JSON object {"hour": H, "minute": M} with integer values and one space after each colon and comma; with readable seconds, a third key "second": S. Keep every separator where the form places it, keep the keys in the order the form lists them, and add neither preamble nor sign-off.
{"hour": 1, "minute": 5}
